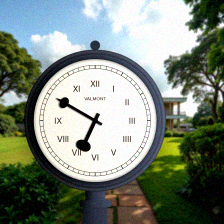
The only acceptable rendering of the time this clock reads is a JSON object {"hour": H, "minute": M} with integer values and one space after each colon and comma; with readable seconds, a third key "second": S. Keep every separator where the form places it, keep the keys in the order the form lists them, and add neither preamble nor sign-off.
{"hour": 6, "minute": 50}
